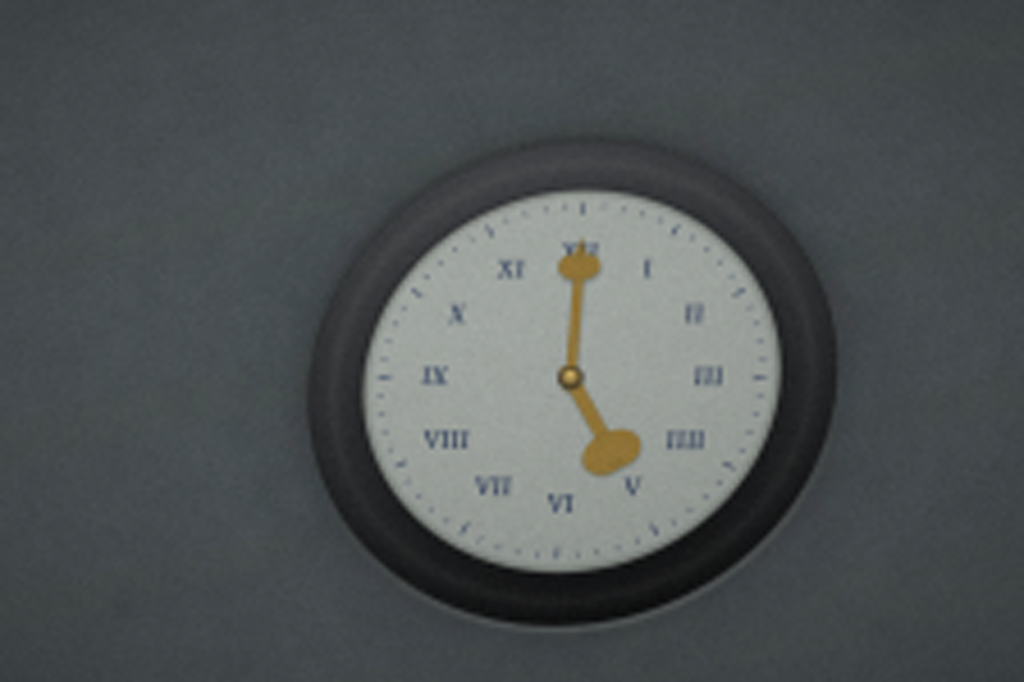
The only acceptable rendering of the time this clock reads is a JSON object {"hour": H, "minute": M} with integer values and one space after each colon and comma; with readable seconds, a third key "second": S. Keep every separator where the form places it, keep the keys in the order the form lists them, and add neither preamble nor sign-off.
{"hour": 5, "minute": 0}
